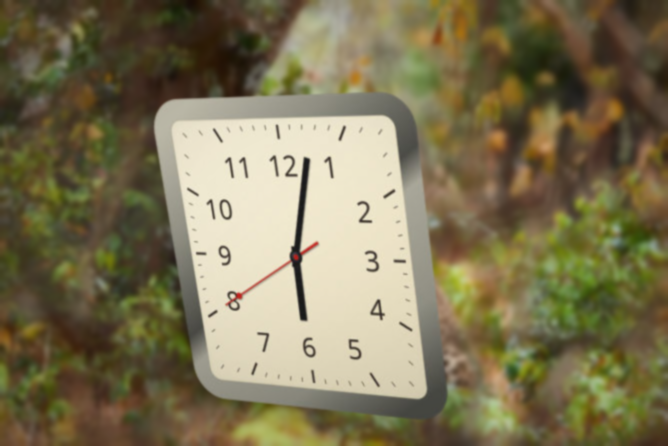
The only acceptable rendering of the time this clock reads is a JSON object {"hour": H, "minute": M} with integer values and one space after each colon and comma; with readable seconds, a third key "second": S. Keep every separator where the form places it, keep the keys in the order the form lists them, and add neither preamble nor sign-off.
{"hour": 6, "minute": 2, "second": 40}
